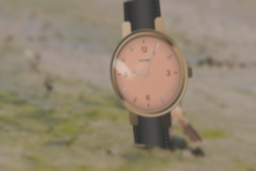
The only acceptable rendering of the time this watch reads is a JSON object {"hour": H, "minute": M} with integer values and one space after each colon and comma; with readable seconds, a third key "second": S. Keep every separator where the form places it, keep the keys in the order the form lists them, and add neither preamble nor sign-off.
{"hour": 9, "minute": 4}
